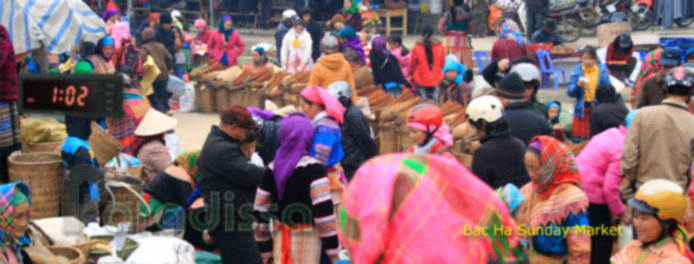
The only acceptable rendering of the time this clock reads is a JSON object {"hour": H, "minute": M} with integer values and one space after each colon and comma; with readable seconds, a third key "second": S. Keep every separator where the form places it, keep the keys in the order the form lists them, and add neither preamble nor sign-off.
{"hour": 1, "minute": 2}
